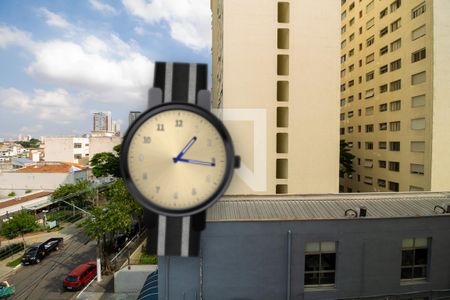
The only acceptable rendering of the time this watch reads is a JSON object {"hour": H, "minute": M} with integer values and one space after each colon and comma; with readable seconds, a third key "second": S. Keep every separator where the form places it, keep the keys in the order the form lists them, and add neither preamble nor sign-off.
{"hour": 1, "minute": 16}
